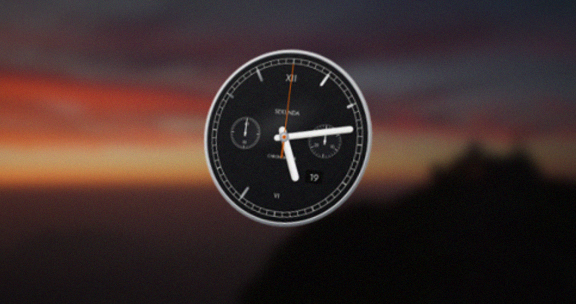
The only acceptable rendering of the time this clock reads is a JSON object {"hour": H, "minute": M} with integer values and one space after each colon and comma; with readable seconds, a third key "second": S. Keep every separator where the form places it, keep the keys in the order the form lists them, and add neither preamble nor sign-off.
{"hour": 5, "minute": 13}
